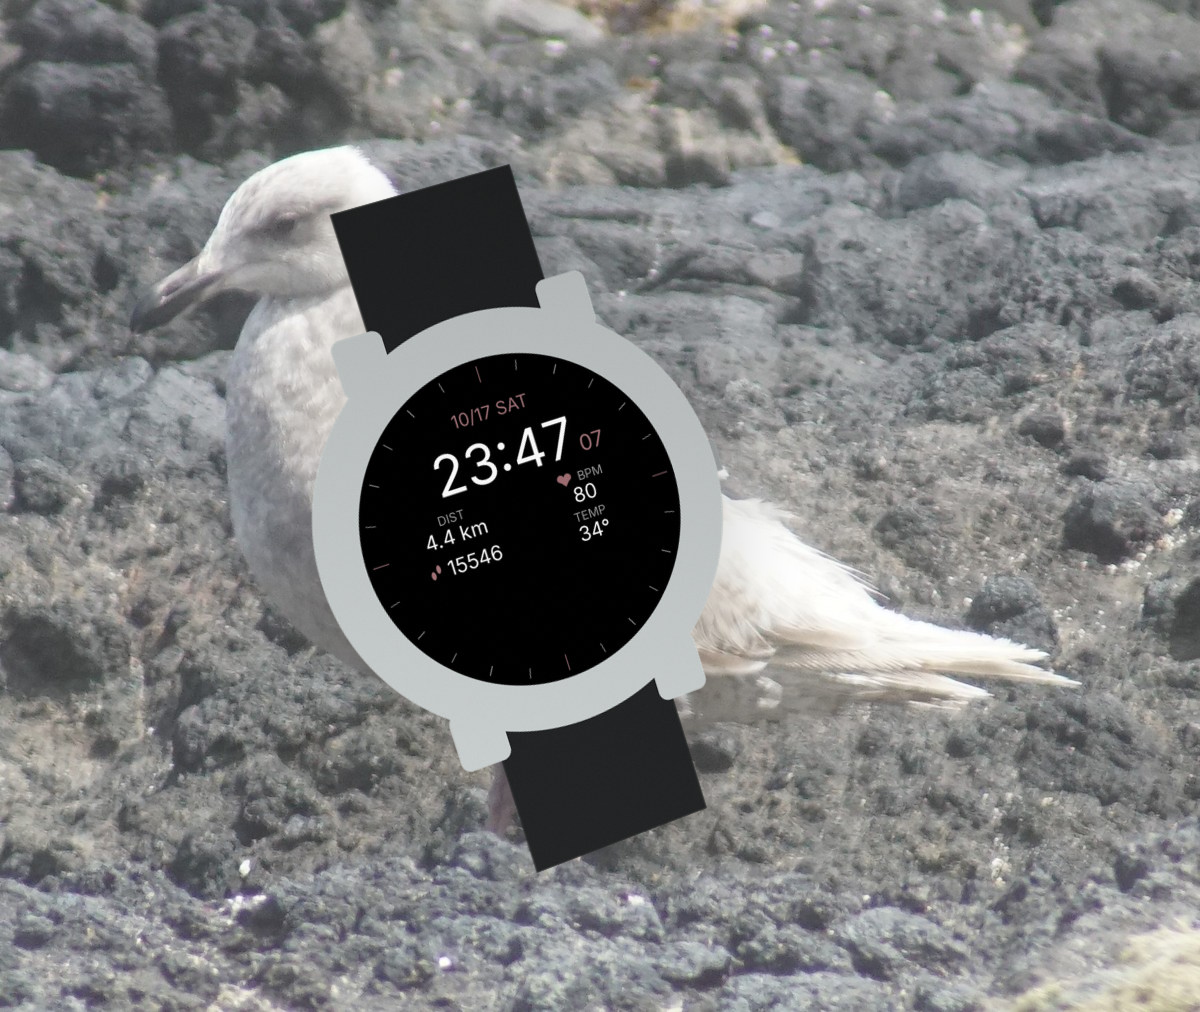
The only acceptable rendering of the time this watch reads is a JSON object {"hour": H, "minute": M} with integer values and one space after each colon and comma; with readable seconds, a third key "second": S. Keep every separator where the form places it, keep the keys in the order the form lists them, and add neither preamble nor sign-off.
{"hour": 23, "minute": 47, "second": 7}
